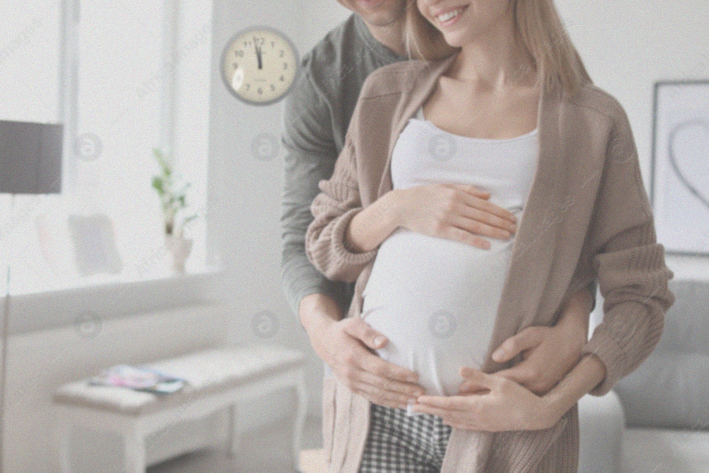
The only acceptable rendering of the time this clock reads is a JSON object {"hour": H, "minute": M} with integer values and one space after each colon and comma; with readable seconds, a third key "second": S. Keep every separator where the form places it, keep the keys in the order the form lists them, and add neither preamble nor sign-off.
{"hour": 11, "minute": 58}
